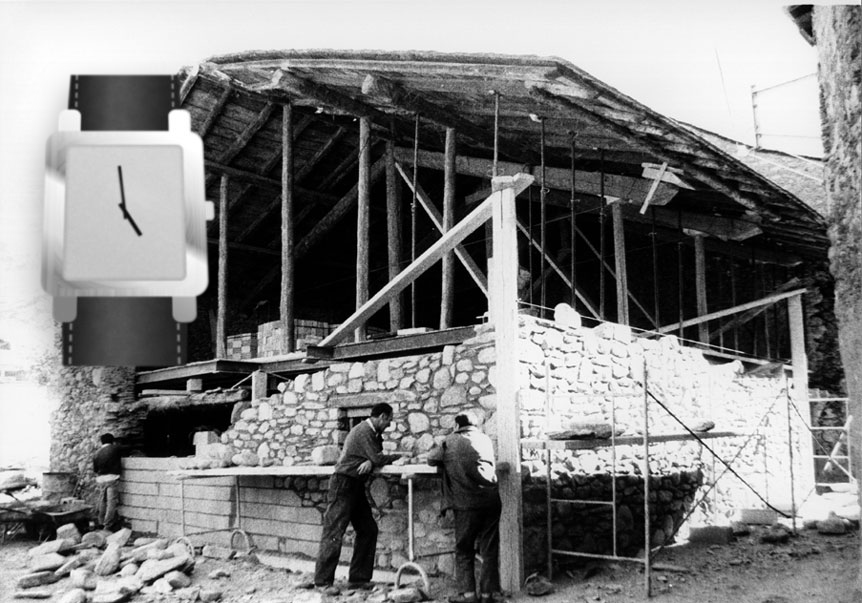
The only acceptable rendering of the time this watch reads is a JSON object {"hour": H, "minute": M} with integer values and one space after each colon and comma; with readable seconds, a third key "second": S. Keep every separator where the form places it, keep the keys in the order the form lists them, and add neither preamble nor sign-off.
{"hour": 4, "minute": 59}
